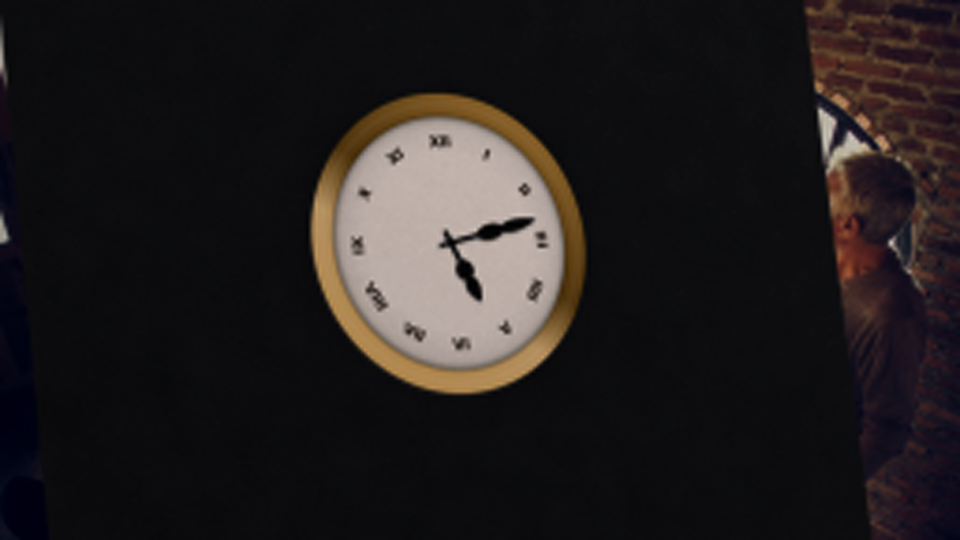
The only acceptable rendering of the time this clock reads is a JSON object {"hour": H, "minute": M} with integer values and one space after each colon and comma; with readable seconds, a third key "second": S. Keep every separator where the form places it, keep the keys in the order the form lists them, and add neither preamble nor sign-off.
{"hour": 5, "minute": 13}
